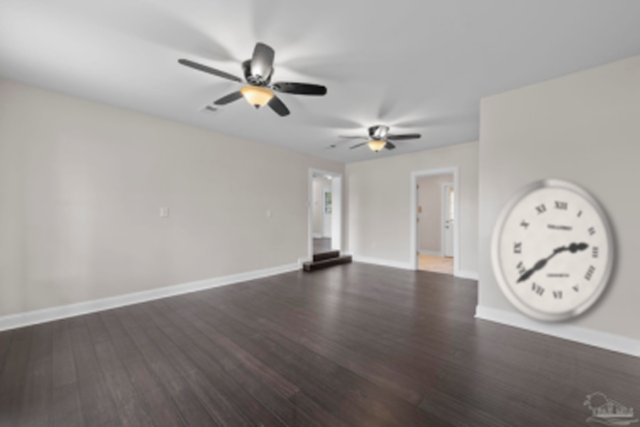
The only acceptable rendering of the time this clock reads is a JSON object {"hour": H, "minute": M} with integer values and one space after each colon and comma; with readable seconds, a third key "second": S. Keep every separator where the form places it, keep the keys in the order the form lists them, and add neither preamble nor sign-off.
{"hour": 2, "minute": 39}
